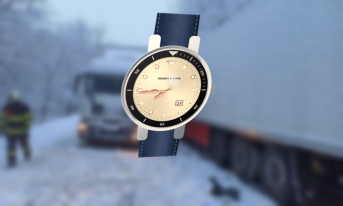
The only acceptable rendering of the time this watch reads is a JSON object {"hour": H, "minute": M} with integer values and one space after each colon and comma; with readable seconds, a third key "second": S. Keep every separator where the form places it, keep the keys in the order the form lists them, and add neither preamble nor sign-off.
{"hour": 7, "minute": 44}
